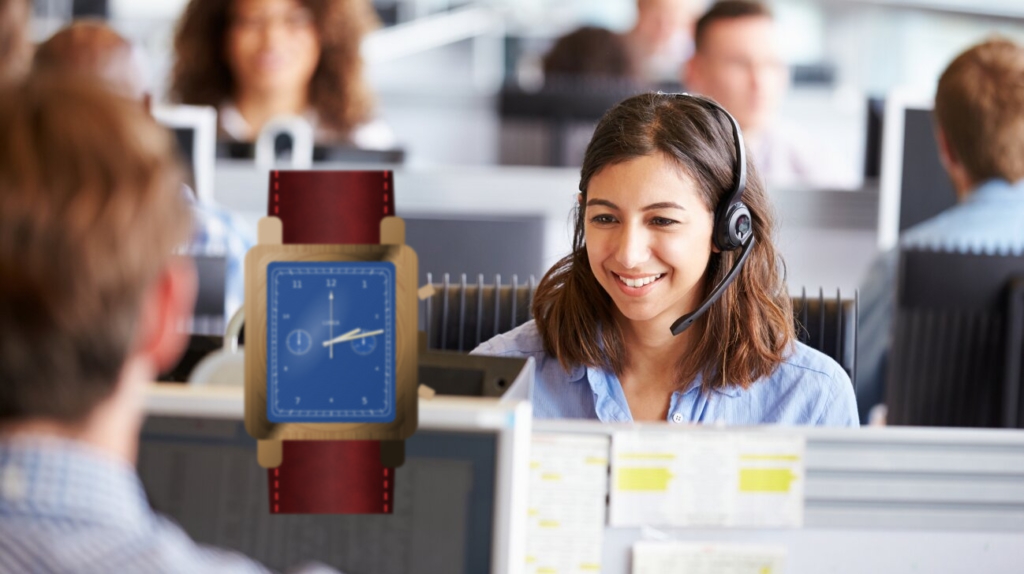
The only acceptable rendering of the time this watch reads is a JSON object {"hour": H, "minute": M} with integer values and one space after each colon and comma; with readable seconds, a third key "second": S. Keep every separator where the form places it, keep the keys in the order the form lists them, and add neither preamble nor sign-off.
{"hour": 2, "minute": 13}
